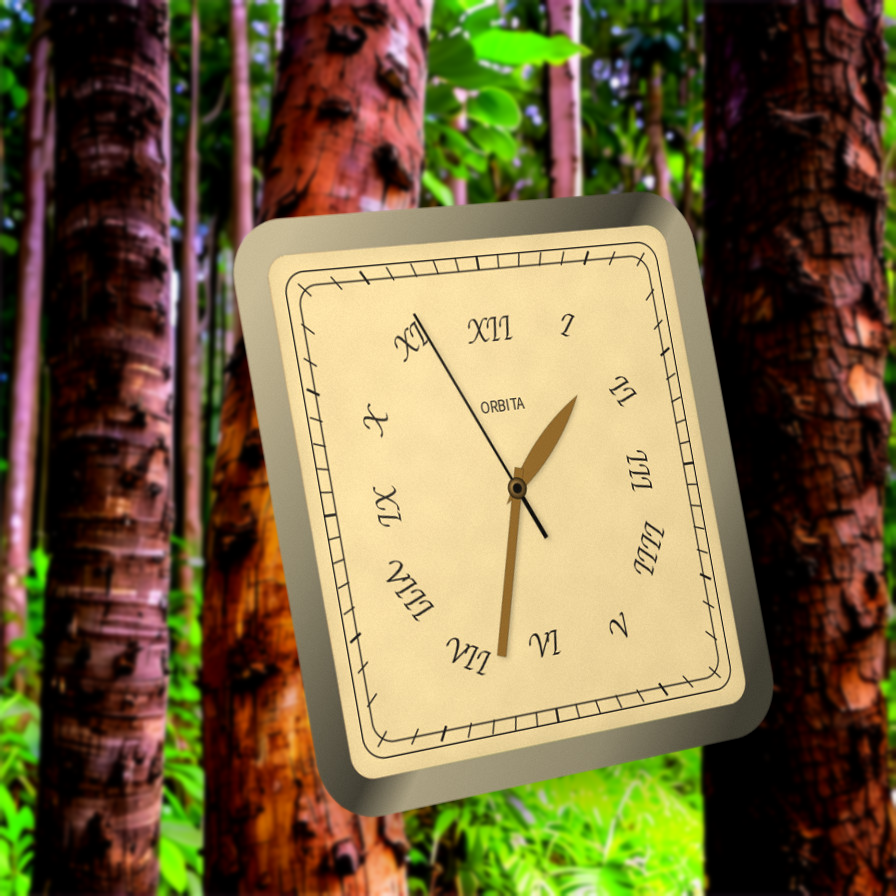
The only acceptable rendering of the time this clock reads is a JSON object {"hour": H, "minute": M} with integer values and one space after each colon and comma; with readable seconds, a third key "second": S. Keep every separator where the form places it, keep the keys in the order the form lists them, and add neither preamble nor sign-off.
{"hour": 1, "minute": 32, "second": 56}
